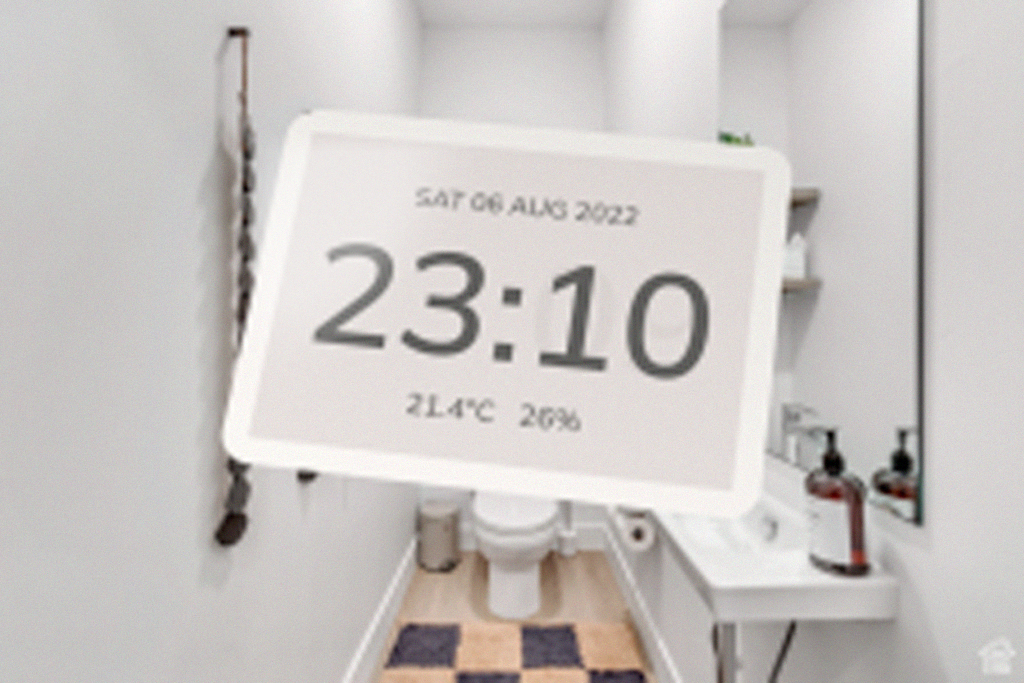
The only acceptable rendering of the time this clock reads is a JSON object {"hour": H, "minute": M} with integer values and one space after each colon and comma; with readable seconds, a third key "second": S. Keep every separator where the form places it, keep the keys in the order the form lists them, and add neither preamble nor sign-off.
{"hour": 23, "minute": 10}
